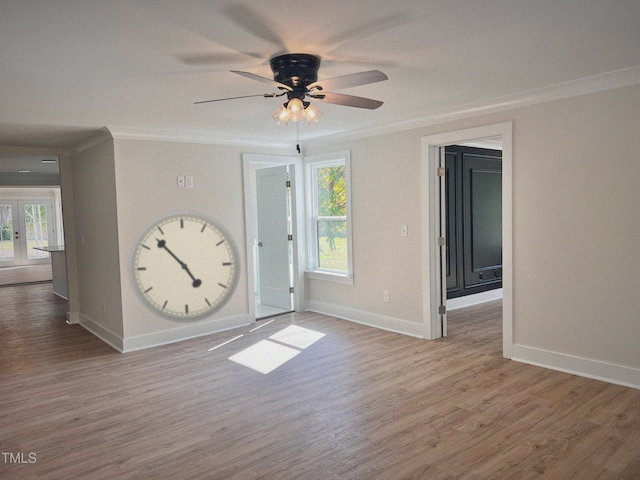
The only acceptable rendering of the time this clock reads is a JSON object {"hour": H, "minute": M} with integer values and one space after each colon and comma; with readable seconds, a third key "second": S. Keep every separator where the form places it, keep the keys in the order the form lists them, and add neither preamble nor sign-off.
{"hour": 4, "minute": 53}
